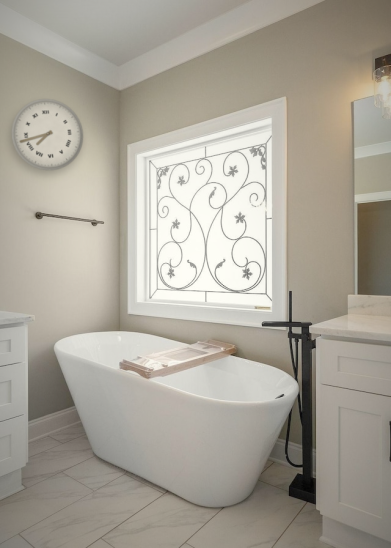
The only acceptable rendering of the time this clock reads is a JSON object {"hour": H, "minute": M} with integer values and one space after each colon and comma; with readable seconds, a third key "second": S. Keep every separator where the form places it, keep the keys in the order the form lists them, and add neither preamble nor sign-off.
{"hour": 7, "minute": 43}
